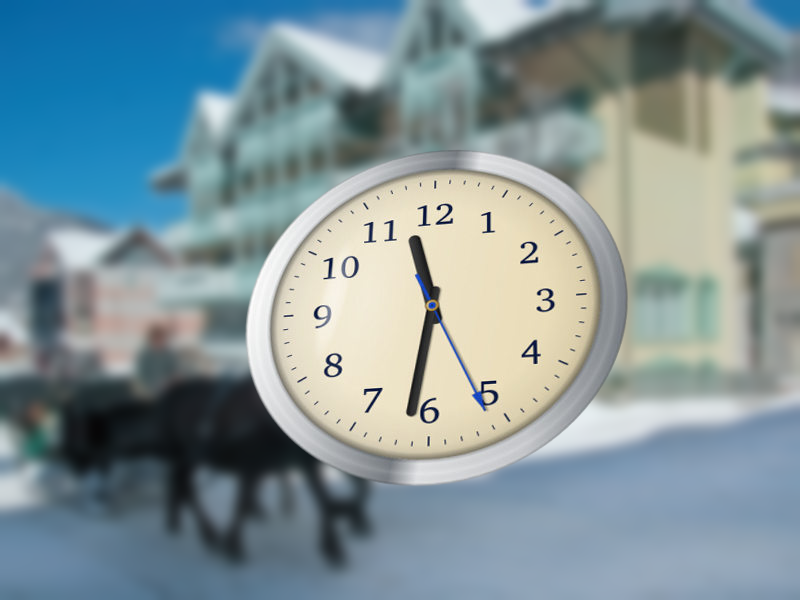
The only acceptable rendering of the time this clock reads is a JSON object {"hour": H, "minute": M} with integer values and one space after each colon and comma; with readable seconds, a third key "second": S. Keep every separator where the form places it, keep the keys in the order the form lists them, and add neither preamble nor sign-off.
{"hour": 11, "minute": 31, "second": 26}
